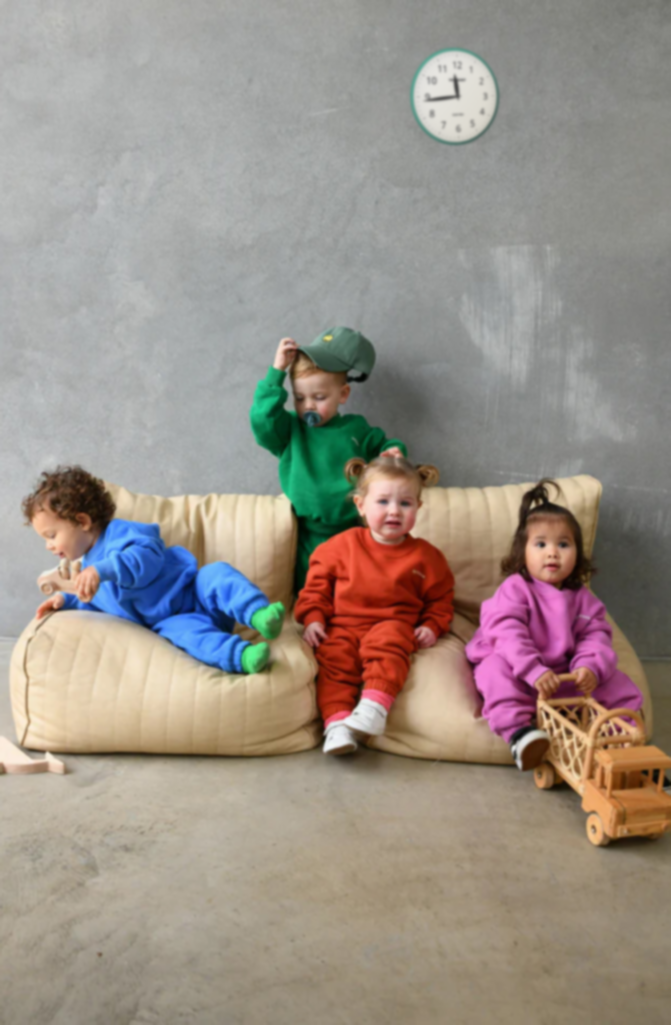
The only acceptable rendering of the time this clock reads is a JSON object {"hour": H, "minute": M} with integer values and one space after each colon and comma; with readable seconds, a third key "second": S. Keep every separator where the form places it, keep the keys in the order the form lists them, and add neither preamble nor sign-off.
{"hour": 11, "minute": 44}
